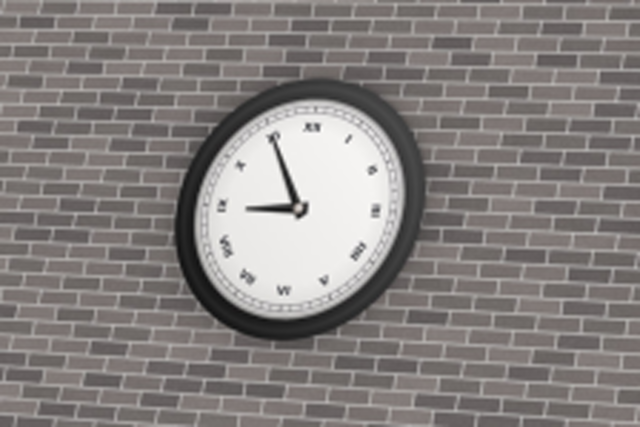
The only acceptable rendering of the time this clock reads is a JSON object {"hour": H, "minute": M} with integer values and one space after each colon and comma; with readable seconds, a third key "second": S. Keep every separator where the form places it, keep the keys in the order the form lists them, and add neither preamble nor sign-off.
{"hour": 8, "minute": 55}
